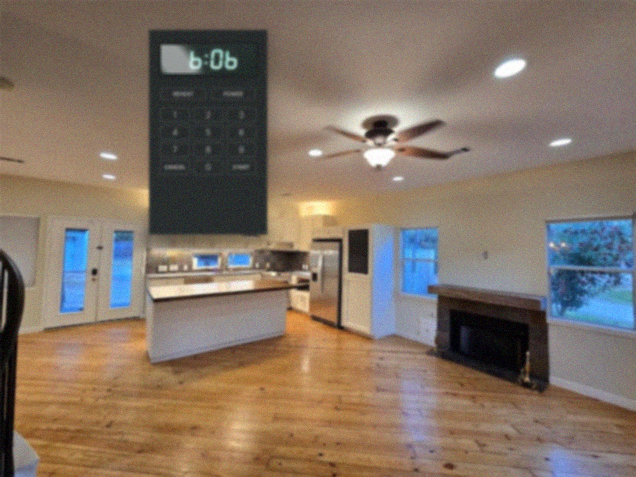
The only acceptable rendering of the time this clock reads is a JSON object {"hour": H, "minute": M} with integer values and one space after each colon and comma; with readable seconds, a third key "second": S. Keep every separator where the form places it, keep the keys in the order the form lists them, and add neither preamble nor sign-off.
{"hour": 6, "minute": 6}
